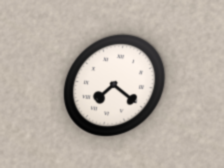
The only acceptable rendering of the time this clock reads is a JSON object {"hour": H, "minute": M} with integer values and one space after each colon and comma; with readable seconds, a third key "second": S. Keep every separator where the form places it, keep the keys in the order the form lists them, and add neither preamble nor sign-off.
{"hour": 7, "minute": 20}
